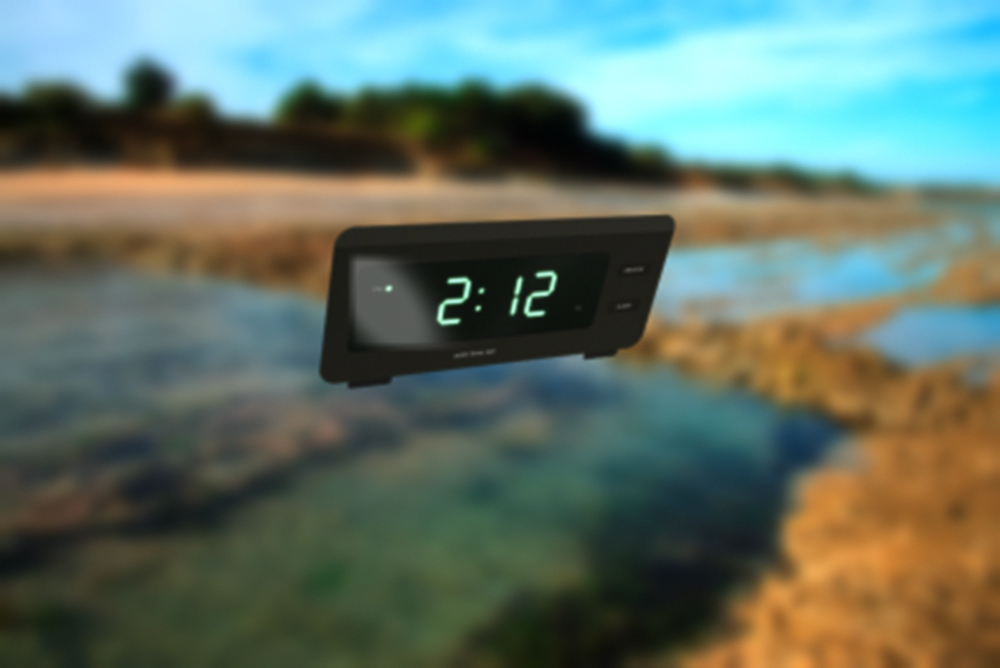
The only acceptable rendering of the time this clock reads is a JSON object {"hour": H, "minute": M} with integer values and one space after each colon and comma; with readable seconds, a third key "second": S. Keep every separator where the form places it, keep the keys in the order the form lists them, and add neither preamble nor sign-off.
{"hour": 2, "minute": 12}
